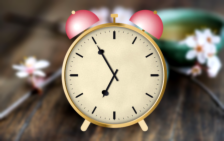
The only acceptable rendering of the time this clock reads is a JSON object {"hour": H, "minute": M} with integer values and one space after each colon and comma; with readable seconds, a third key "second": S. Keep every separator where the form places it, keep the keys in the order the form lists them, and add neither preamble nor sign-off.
{"hour": 6, "minute": 55}
